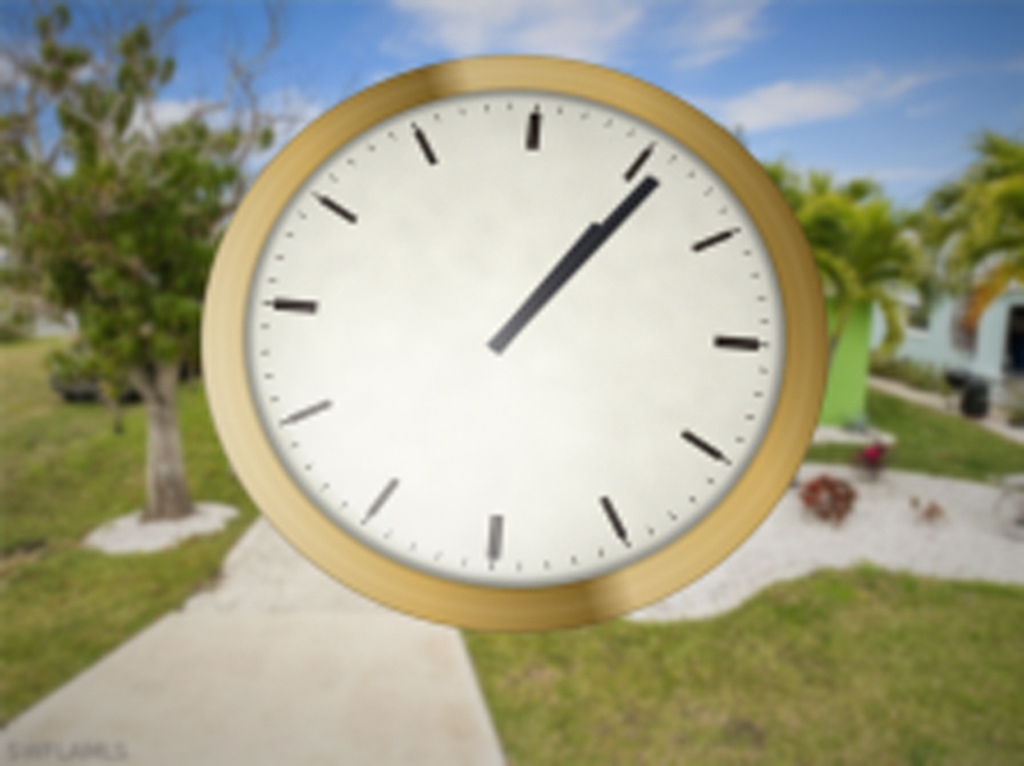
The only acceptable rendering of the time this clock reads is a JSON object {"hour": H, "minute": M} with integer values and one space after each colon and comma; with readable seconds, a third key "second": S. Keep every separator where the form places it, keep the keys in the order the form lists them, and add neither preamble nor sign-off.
{"hour": 1, "minute": 6}
